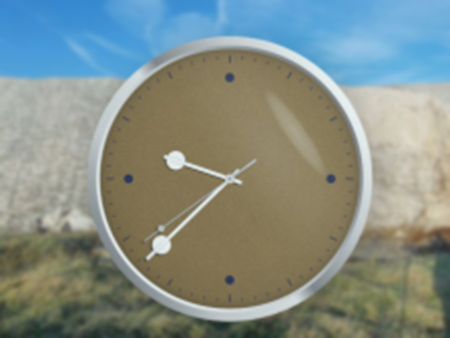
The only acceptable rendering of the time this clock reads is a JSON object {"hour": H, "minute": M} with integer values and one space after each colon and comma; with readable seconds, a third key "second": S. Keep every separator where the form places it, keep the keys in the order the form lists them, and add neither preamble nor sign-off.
{"hour": 9, "minute": 37, "second": 39}
